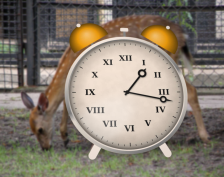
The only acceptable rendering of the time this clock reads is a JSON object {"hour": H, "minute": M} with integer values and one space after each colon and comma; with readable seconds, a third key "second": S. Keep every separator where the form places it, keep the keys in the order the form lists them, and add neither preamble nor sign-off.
{"hour": 1, "minute": 17}
